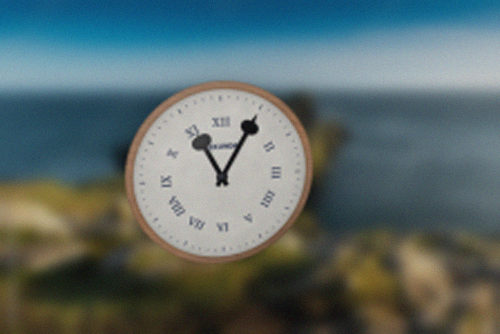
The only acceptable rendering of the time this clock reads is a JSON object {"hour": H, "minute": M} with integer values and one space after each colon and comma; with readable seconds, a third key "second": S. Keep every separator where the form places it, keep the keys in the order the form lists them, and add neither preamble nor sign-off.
{"hour": 11, "minute": 5}
